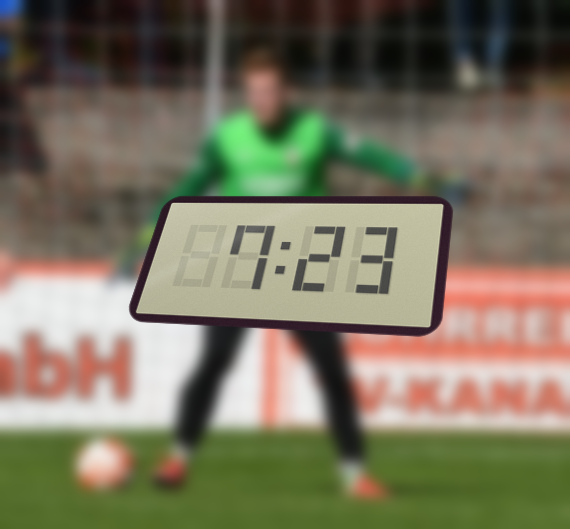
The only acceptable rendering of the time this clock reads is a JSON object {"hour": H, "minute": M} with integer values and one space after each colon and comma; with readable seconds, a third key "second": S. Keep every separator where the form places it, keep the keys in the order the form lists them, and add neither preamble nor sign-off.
{"hour": 7, "minute": 23}
